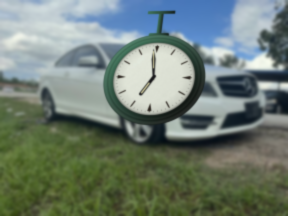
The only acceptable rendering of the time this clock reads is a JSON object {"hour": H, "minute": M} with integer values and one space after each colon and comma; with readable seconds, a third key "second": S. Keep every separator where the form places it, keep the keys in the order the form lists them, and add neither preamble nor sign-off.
{"hour": 6, "minute": 59}
